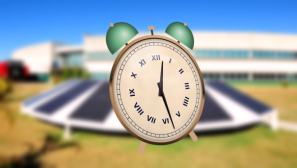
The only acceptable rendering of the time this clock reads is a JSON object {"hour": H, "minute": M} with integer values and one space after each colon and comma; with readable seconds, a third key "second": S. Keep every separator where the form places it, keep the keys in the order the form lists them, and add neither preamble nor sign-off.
{"hour": 12, "minute": 28}
